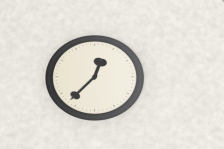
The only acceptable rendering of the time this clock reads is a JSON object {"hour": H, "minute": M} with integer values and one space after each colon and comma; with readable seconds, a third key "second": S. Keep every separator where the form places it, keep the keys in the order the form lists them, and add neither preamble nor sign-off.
{"hour": 12, "minute": 37}
